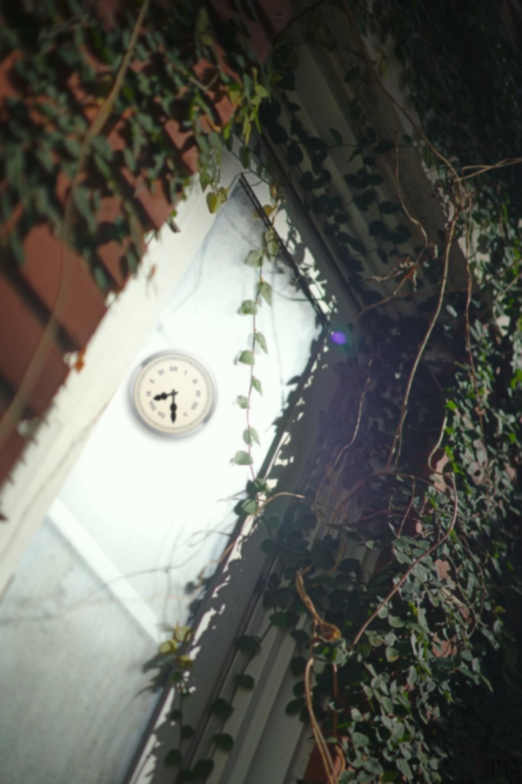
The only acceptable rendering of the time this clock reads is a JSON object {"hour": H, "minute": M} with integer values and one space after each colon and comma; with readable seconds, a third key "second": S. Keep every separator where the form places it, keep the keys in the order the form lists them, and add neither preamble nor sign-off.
{"hour": 8, "minute": 30}
